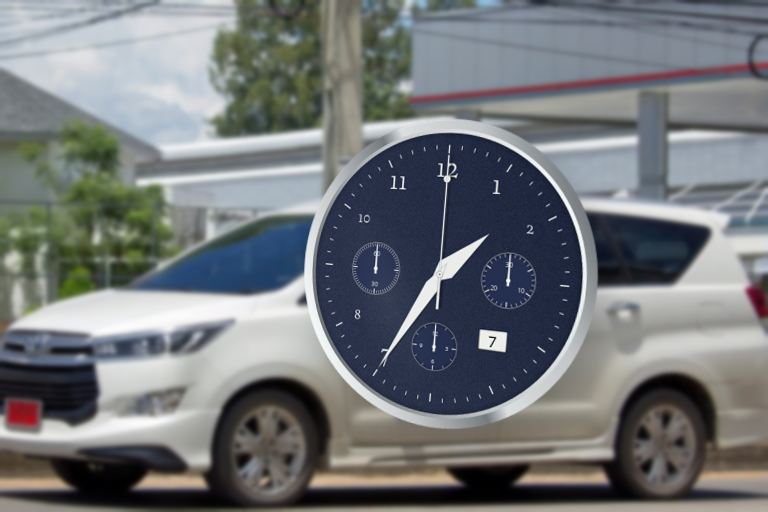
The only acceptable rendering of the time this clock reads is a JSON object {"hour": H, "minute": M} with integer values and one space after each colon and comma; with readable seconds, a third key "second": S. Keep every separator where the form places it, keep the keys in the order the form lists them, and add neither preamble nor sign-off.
{"hour": 1, "minute": 35}
